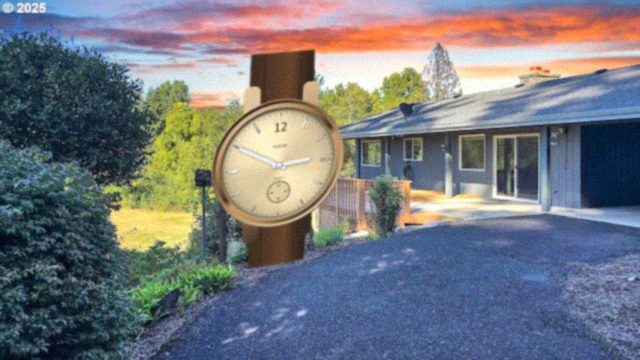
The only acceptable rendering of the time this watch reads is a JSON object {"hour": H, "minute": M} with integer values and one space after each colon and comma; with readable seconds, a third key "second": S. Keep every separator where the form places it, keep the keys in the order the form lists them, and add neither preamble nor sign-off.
{"hour": 2, "minute": 50}
